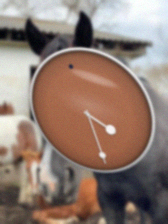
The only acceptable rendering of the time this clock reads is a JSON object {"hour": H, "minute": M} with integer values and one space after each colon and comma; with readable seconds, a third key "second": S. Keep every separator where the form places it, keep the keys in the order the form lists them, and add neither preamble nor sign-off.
{"hour": 4, "minute": 30}
